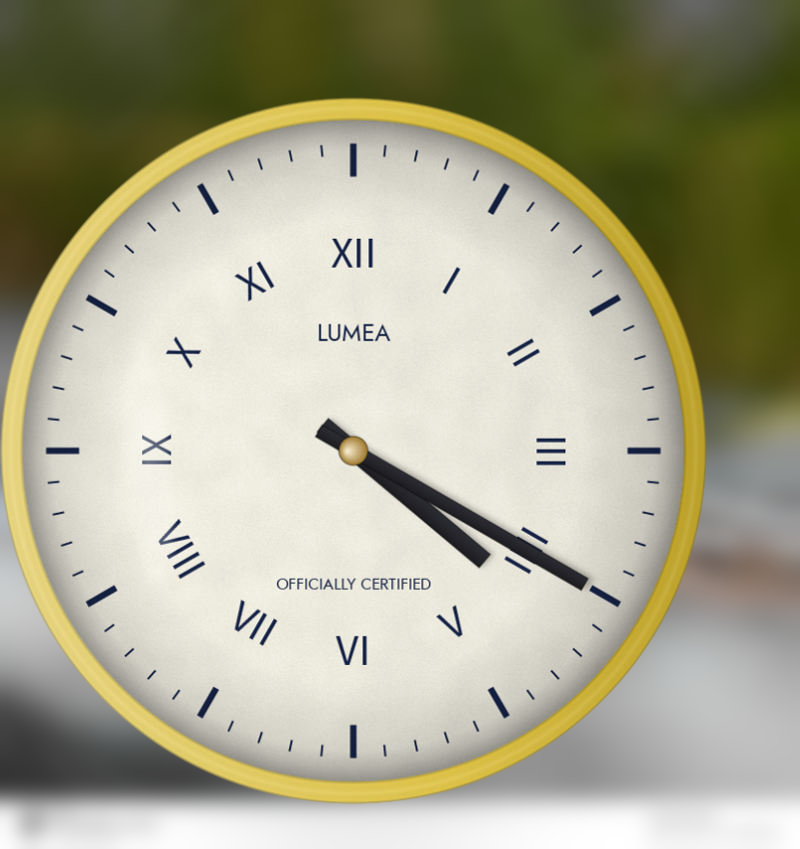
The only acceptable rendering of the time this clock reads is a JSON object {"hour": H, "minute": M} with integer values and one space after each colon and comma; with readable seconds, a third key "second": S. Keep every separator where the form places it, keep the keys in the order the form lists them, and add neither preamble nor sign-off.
{"hour": 4, "minute": 20}
